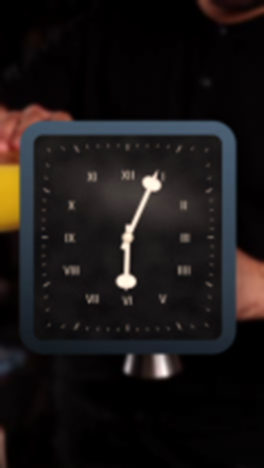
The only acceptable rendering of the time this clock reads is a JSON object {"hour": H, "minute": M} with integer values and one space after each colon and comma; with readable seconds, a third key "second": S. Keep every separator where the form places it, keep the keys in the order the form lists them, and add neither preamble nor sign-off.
{"hour": 6, "minute": 4}
